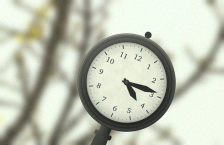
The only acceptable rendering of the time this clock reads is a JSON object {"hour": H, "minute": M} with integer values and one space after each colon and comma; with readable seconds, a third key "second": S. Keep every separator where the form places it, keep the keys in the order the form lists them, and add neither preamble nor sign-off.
{"hour": 4, "minute": 14}
